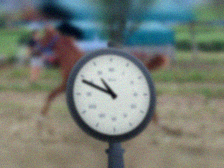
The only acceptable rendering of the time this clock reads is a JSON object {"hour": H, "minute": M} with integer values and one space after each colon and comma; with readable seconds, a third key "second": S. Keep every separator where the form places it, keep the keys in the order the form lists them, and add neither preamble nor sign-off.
{"hour": 10, "minute": 49}
